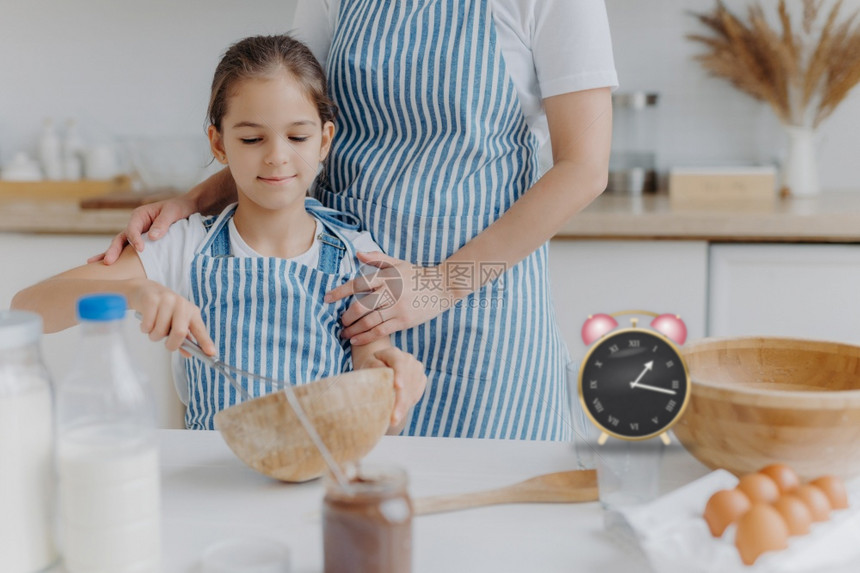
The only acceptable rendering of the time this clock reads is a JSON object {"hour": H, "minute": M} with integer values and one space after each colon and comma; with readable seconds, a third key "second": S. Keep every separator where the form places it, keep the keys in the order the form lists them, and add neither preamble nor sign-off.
{"hour": 1, "minute": 17}
